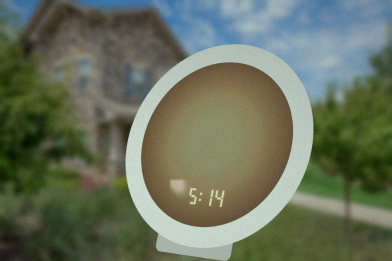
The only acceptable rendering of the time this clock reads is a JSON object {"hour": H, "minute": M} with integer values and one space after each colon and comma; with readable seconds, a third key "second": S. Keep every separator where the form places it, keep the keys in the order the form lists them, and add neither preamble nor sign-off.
{"hour": 5, "minute": 14}
